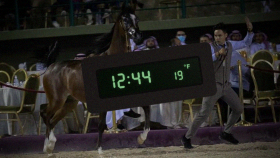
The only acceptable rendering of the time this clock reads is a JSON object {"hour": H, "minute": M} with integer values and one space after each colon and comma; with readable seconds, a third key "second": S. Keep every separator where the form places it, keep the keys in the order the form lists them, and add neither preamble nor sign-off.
{"hour": 12, "minute": 44}
